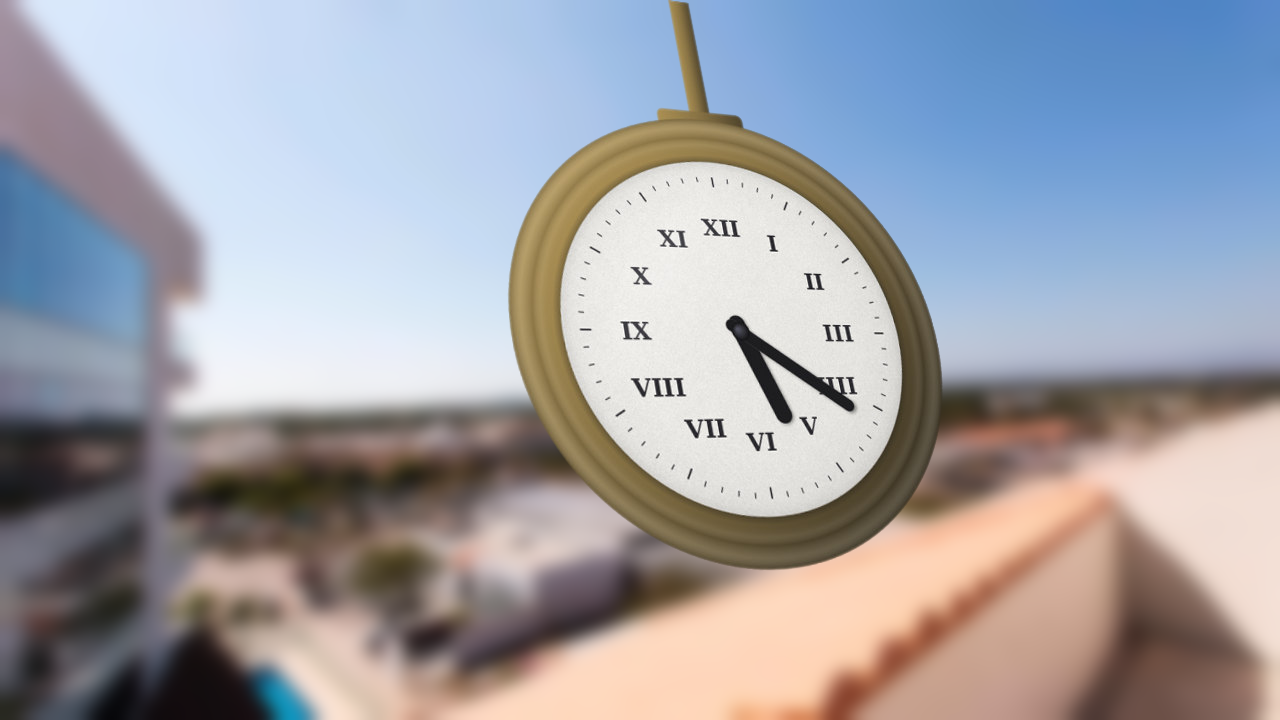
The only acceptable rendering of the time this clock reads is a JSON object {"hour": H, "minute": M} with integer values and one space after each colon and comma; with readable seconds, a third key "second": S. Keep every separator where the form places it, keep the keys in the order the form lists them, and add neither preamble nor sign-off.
{"hour": 5, "minute": 21}
